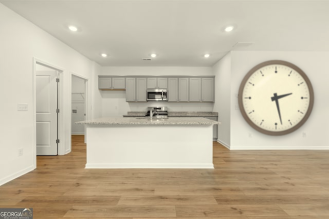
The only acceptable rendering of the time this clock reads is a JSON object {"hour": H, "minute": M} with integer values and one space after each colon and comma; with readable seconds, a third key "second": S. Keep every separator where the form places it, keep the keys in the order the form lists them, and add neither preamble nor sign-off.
{"hour": 2, "minute": 28}
